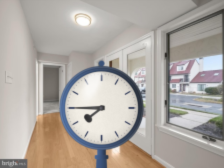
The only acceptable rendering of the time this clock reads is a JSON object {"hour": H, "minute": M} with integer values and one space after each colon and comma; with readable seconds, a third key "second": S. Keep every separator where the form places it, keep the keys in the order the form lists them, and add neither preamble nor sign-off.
{"hour": 7, "minute": 45}
